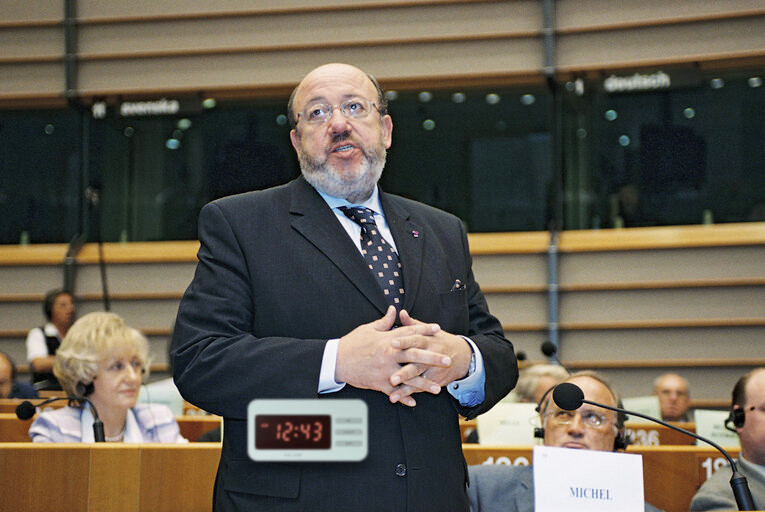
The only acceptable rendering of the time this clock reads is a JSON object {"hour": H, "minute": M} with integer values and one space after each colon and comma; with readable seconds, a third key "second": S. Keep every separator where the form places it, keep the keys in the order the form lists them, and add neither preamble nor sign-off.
{"hour": 12, "minute": 43}
